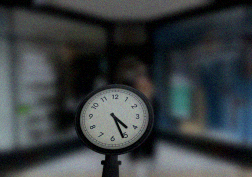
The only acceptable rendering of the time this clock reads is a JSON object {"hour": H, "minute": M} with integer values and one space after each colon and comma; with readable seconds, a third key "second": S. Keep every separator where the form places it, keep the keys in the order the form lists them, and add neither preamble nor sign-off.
{"hour": 4, "minute": 26}
